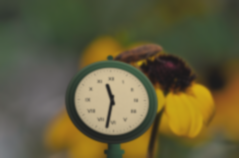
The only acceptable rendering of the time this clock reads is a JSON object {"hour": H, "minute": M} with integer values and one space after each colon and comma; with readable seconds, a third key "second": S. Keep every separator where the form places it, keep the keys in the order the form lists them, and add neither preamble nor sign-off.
{"hour": 11, "minute": 32}
